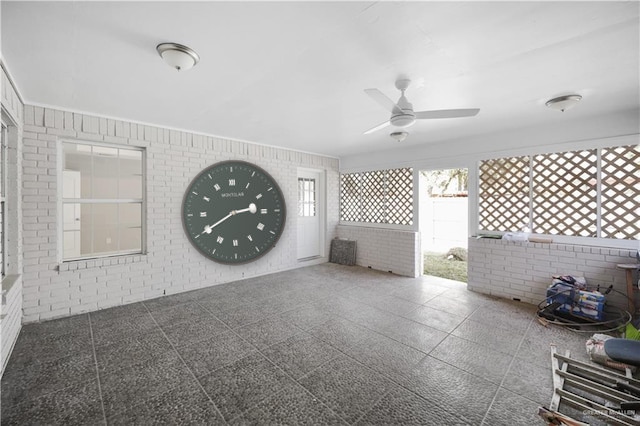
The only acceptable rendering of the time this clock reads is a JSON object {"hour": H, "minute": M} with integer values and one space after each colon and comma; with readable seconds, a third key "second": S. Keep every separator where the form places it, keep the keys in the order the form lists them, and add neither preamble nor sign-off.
{"hour": 2, "minute": 40}
